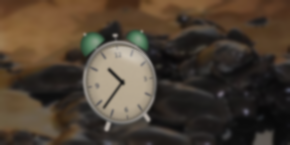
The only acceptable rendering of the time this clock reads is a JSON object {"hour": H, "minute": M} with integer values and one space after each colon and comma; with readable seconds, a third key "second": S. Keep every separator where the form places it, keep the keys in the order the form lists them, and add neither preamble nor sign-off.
{"hour": 10, "minute": 38}
